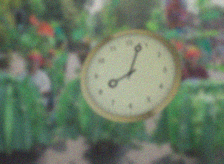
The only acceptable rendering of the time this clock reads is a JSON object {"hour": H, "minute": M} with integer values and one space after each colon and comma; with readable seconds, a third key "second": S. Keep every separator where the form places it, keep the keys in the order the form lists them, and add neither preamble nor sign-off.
{"hour": 8, "minute": 3}
